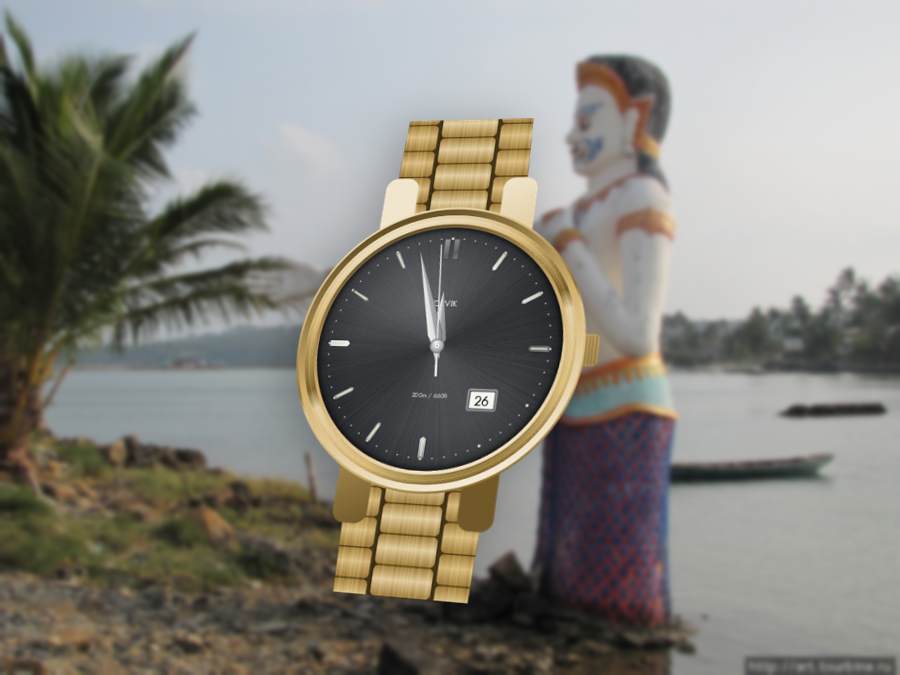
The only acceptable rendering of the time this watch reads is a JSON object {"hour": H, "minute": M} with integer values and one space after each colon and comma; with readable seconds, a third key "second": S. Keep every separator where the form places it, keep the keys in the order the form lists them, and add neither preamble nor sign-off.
{"hour": 11, "minute": 56, "second": 59}
